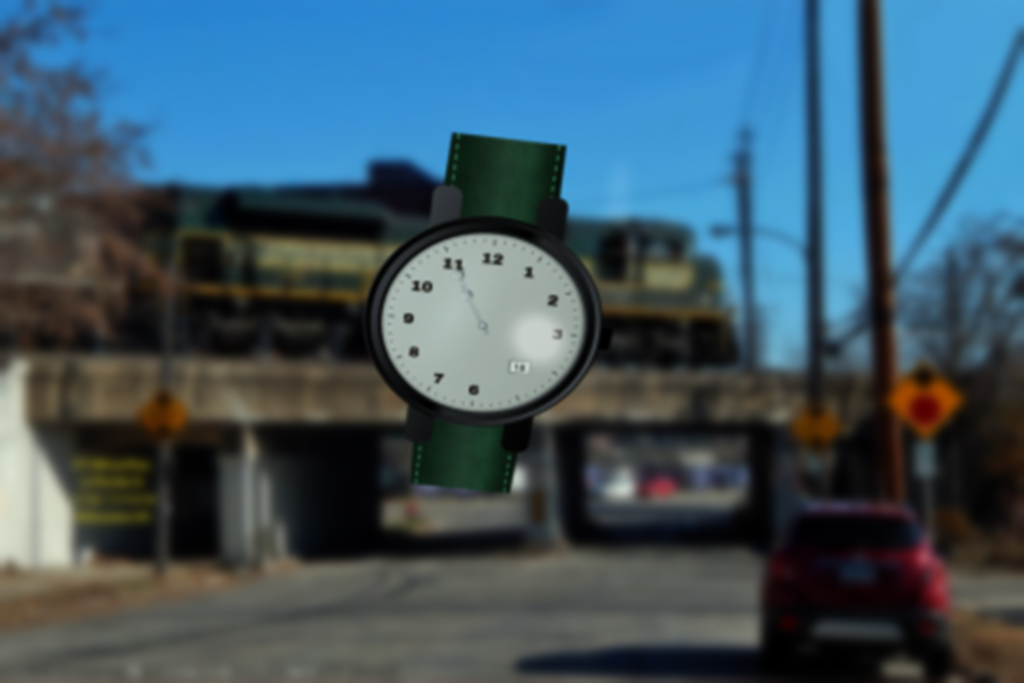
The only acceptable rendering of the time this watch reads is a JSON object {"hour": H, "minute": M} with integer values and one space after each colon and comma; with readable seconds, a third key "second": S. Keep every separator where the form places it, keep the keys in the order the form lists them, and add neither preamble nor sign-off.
{"hour": 10, "minute": 55}
